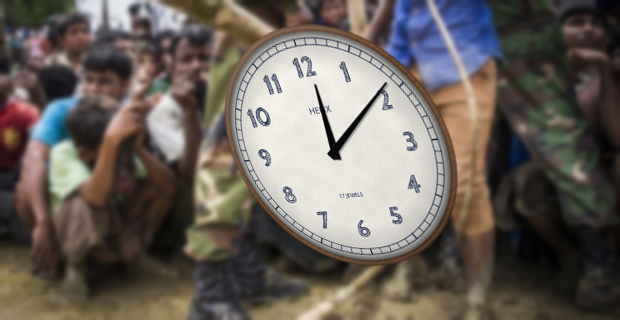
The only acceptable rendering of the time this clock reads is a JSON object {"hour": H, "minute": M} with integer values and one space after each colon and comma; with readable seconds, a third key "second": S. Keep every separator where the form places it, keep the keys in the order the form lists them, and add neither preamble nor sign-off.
{"hour": 12, "minute": 9}
